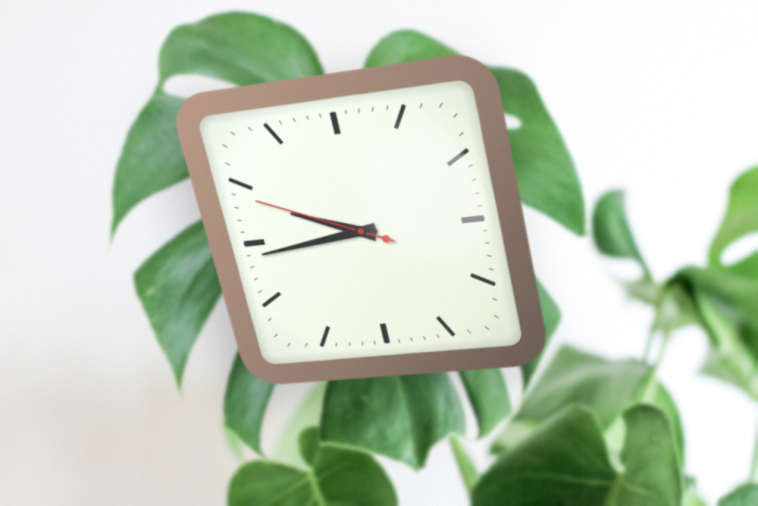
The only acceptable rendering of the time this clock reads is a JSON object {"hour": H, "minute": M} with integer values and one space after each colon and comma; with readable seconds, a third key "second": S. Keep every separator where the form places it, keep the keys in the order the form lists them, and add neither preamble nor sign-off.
{"hour": 9, "minute": 43, "second": 49}
